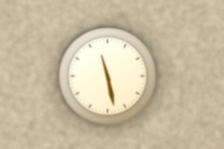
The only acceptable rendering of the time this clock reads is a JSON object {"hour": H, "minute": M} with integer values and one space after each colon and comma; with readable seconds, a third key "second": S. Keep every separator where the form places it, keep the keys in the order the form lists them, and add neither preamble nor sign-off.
{"hour": 11, "minute": 28}
